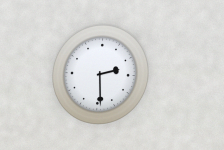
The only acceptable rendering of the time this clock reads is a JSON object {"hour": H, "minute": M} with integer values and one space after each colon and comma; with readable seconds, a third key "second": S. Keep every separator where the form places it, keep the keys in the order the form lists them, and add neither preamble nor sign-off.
{"hour": 2, "minute": 29}
